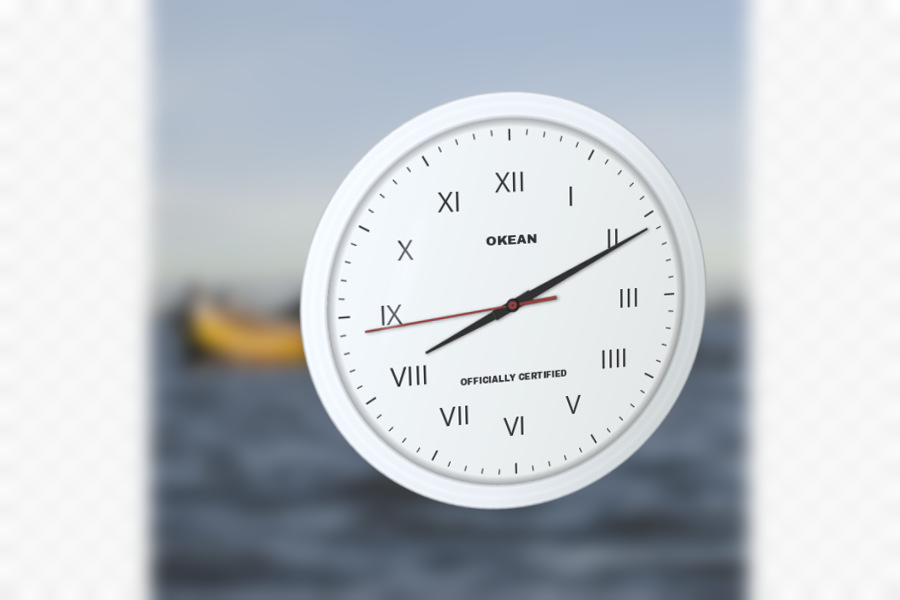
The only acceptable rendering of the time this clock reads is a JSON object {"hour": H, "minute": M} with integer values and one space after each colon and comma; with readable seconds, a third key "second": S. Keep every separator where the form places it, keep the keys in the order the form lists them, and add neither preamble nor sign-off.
{"hour": 8, "minute": 10, "second": 44}
